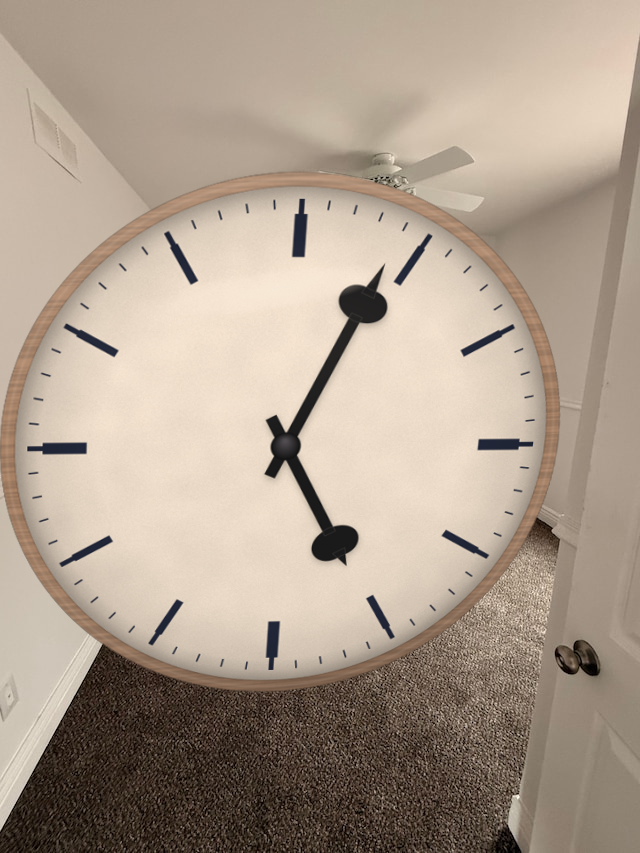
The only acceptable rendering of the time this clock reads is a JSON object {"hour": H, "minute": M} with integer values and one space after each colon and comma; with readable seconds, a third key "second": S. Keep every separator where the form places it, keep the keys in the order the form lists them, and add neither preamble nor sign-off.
{"hour": 5, "minute": 4}
